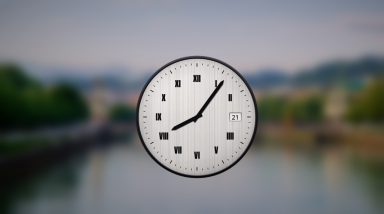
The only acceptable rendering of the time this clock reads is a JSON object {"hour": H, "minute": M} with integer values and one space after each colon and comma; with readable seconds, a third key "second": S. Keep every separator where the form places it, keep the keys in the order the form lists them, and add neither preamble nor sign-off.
{"hour": 8, "minute": 6}
